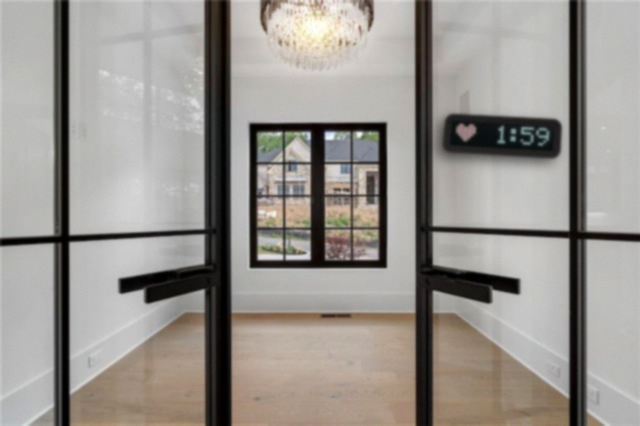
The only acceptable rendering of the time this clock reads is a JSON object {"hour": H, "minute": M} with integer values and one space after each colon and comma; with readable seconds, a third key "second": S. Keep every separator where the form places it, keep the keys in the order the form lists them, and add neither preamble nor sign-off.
{"hour": 1, "minute": 59}
